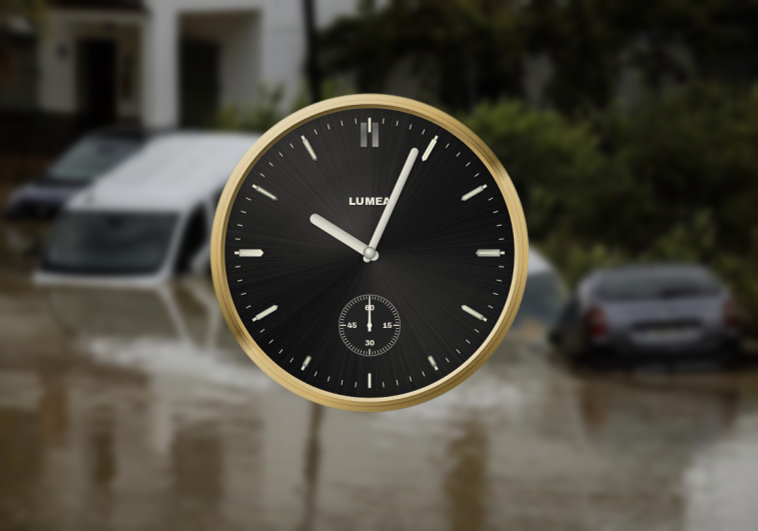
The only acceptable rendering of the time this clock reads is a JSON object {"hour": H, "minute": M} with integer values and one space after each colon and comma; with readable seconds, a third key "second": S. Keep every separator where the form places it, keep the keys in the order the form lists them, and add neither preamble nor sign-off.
{"hour": 10, "minute": 4}
